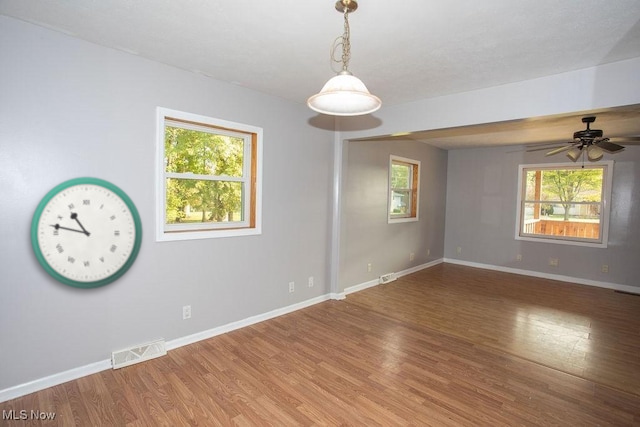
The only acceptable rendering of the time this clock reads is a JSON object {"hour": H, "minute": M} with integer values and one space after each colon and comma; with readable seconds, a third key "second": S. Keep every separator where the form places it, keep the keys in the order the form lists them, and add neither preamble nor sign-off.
{"hour": 10, "minute": 47}
